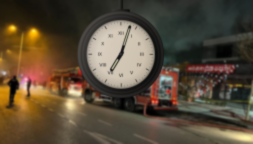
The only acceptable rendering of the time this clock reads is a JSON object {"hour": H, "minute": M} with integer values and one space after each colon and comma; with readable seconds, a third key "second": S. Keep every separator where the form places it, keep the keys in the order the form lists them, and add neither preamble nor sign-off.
{"hour": 7, "minute": 3}
